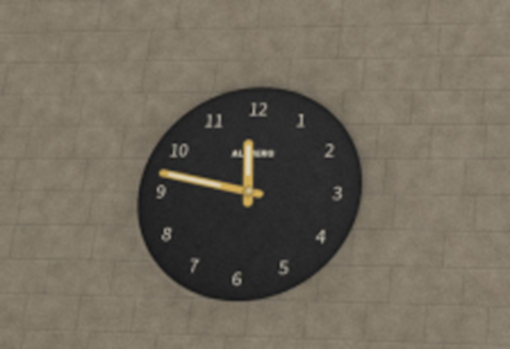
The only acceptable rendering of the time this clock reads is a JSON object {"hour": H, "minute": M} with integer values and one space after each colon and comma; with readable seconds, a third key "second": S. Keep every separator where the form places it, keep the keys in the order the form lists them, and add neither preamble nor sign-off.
{"hour": 11, "minute": 47}
